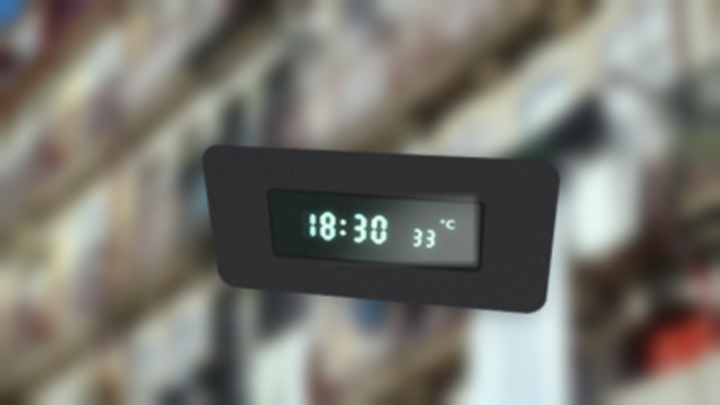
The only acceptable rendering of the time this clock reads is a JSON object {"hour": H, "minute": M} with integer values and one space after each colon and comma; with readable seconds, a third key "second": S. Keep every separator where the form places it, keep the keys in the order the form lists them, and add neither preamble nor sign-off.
{"hour": 18, "minute": 30}
